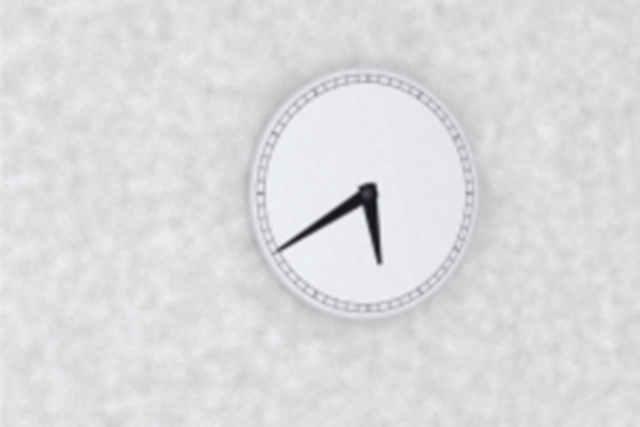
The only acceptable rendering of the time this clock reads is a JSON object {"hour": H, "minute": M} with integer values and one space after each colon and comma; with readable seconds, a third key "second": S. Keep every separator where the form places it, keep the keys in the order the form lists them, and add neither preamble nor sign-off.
{"hour": 5, "minute": 40}
